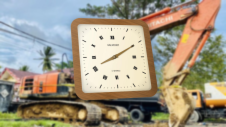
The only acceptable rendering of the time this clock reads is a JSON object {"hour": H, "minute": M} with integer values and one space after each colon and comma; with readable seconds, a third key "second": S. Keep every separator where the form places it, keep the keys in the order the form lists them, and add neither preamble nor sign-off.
{"hour": 8, "minute": 10}
